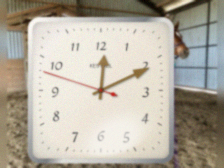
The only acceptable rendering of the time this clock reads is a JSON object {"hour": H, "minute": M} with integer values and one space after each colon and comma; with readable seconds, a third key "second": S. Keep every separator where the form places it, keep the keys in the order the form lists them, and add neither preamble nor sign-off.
{"hour": 12, "minute": 10, "second": 48}
